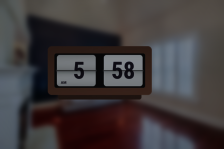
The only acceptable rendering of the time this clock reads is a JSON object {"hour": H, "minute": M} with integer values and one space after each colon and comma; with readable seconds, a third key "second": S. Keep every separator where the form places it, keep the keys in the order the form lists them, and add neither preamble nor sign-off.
{"hour": 5, "minute": 58}
